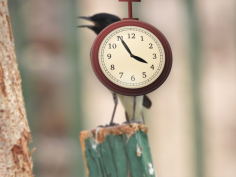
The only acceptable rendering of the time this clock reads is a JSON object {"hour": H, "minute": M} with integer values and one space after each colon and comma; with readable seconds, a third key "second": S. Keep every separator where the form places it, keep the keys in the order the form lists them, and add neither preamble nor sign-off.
{"hour": 3, "minute": 55}
